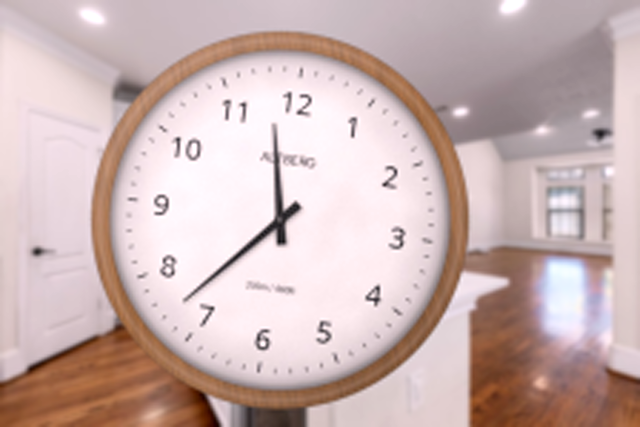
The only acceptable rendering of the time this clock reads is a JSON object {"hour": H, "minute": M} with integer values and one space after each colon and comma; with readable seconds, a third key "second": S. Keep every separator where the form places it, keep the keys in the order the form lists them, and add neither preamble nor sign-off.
{"hour": 11, "minute": 37}
